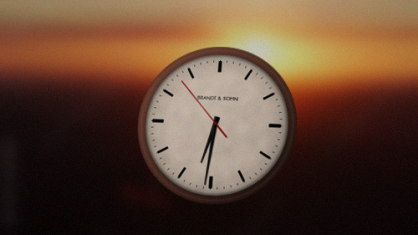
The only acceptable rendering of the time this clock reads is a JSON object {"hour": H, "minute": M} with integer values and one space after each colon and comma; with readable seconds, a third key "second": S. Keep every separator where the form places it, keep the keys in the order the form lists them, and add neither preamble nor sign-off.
{"hour": 6, "minute": 30, "second": 53}
